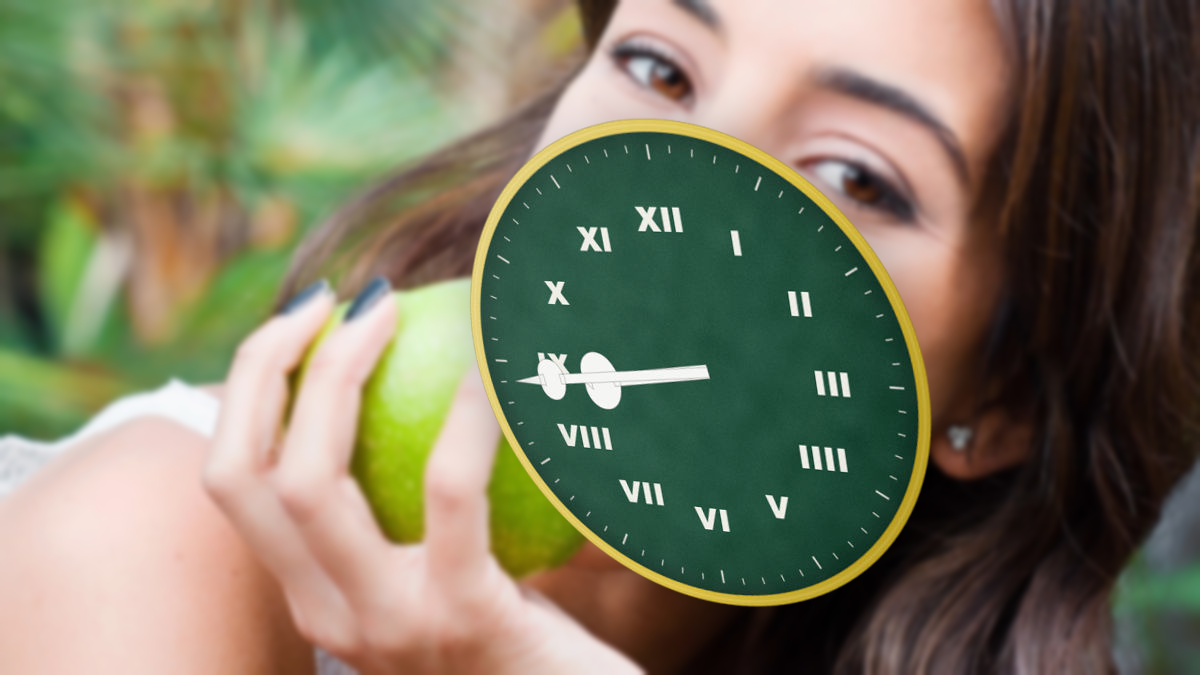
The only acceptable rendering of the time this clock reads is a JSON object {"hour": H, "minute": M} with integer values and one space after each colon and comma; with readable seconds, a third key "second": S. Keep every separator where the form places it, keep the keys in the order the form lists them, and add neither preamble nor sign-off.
{"hour": 8, "minute": 44}
